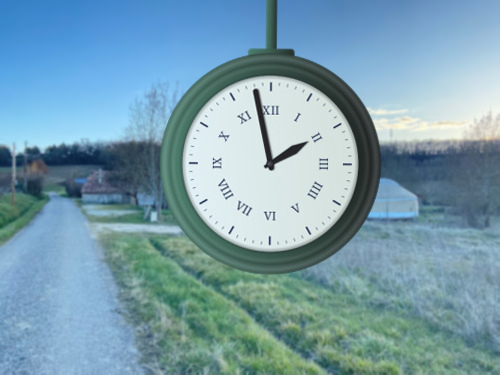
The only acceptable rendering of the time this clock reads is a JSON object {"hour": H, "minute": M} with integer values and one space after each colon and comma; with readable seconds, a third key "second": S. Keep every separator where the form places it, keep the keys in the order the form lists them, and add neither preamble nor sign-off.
{"hour": 1, "minute": 58}
